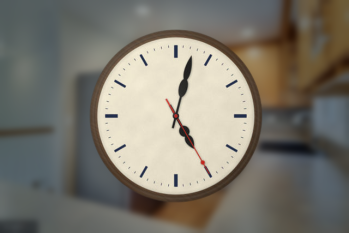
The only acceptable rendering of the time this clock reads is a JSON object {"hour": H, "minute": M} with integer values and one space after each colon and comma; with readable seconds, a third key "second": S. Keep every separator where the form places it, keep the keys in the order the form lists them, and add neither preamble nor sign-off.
{"hour": 5, "minute": 2, "second": 25}
